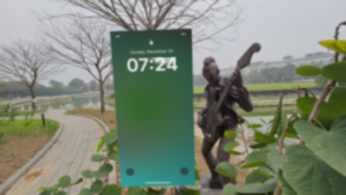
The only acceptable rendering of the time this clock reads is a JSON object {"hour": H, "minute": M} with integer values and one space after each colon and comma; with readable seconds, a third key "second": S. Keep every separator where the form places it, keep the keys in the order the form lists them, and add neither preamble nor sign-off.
{"hour": 7, "minute": 24}
